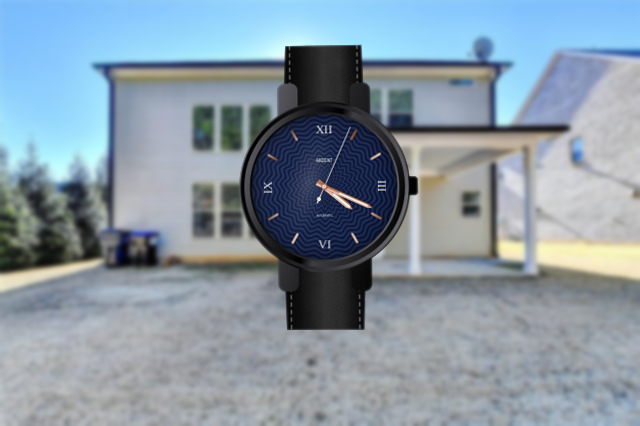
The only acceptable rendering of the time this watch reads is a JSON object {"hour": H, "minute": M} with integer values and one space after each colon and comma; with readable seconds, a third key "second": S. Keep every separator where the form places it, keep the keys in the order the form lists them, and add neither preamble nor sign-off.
{"hour": 4, "minute": 19, "second": 4}
